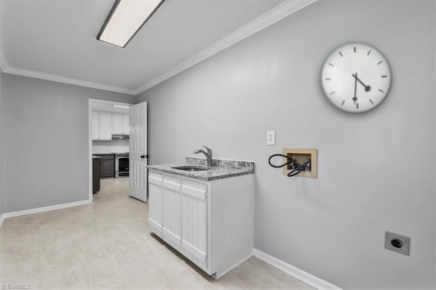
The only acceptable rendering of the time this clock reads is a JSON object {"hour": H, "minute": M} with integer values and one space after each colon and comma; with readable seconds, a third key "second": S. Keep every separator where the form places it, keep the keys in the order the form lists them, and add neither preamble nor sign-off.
{"hour": 4, "minute": 31}
